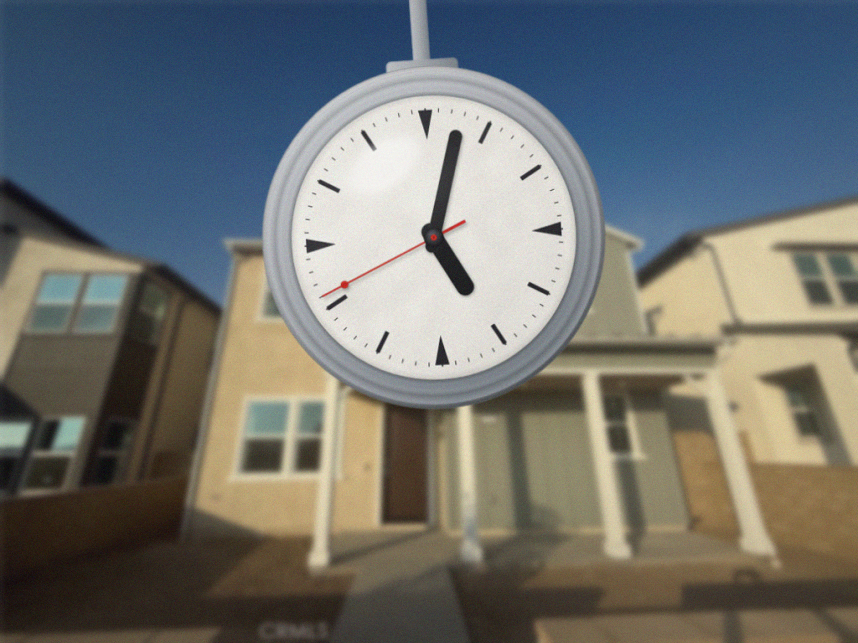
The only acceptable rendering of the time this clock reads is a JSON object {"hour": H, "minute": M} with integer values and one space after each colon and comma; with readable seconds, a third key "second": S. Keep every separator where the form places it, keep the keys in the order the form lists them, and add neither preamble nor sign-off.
{"hour": 5, "minute": 2, "second": 41}
